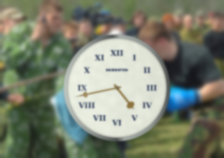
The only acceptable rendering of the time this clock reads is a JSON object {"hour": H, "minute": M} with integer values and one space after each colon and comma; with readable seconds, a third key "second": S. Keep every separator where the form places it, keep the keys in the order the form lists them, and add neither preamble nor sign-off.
{"hour": 4, "minute": 43}
